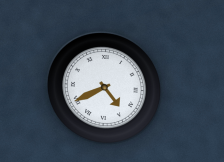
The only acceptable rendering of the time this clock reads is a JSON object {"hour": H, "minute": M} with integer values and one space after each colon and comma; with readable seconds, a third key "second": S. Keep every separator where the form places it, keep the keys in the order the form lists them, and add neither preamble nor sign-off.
{"hour": 4, "minute": 40}
